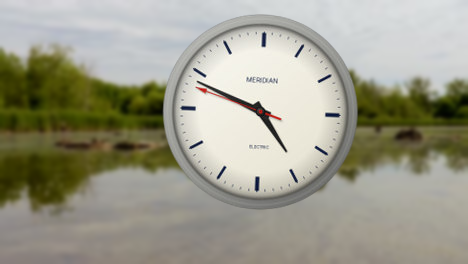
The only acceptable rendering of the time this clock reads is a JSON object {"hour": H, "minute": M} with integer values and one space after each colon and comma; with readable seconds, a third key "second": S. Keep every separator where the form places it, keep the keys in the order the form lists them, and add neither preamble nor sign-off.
{"hour": 4, "minute": 48, "second": 48}
